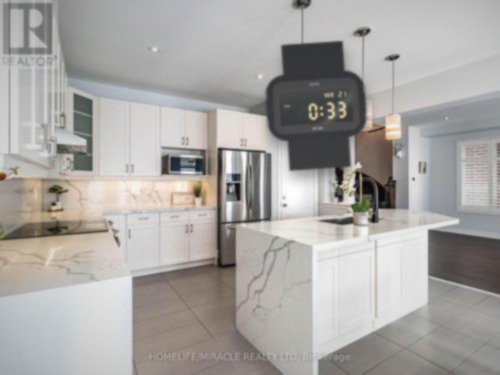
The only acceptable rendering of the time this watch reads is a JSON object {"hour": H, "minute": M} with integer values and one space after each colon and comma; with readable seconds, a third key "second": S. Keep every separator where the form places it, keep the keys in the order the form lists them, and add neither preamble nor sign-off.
{"hour": 0, "minute": 33}
